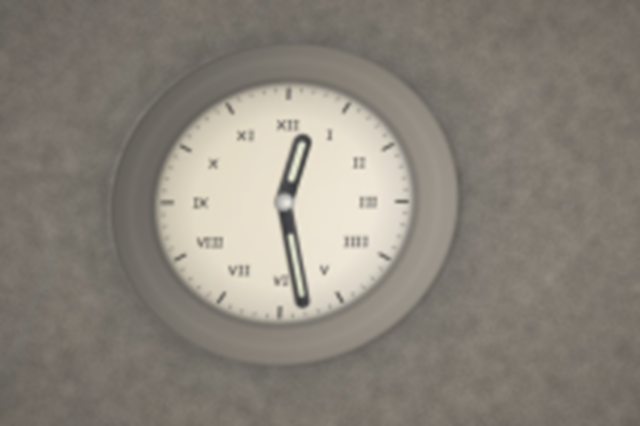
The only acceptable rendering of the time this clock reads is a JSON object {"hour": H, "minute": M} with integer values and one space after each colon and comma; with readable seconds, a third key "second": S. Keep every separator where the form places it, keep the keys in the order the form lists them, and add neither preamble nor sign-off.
{"hour": 12, "minute": 28}
